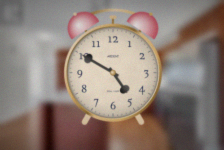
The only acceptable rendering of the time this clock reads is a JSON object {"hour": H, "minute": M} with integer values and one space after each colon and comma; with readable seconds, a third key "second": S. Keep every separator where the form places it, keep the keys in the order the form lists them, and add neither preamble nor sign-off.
{"hour": 4, "minute": 50}
